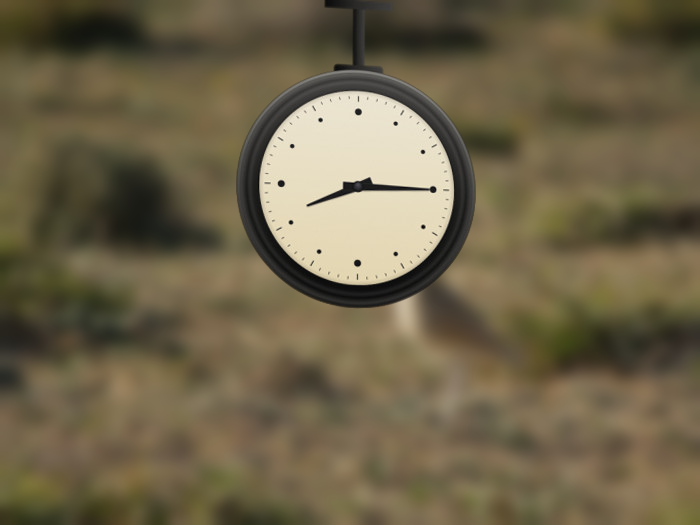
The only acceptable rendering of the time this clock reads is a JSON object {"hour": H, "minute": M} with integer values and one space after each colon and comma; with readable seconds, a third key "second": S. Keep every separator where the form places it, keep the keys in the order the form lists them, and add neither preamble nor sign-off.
{"hour": 8, "minute": 15}
